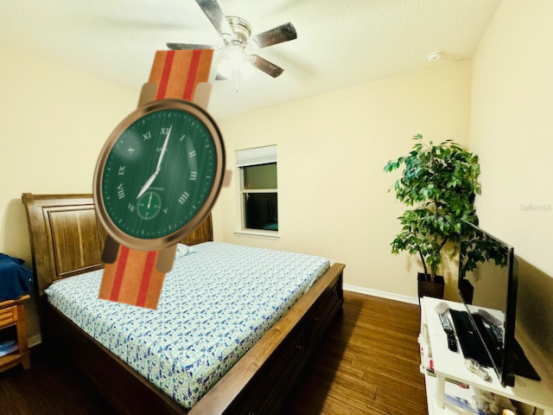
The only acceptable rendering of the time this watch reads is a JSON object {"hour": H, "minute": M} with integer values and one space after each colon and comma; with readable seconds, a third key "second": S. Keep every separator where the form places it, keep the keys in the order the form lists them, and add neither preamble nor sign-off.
{"hour": 7, "minute": 1}
